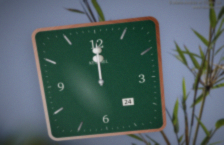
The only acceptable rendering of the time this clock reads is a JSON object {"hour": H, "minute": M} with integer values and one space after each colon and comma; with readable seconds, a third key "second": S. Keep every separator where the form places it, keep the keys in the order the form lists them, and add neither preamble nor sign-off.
{"hour": 12, "minute": 0}
